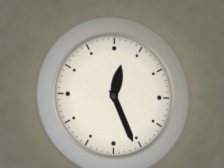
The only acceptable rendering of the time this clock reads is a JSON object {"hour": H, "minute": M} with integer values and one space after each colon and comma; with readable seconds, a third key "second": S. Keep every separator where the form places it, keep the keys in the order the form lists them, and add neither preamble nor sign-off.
{"hour": 12, "minute": 26}
